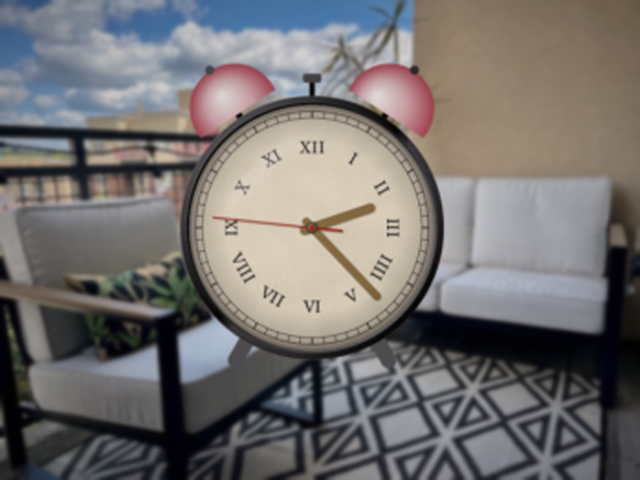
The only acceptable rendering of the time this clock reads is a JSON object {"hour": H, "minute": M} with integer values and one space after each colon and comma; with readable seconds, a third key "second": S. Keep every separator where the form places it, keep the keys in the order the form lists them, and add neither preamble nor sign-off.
{"hour": 2, "minute": 22, "second": 46}
